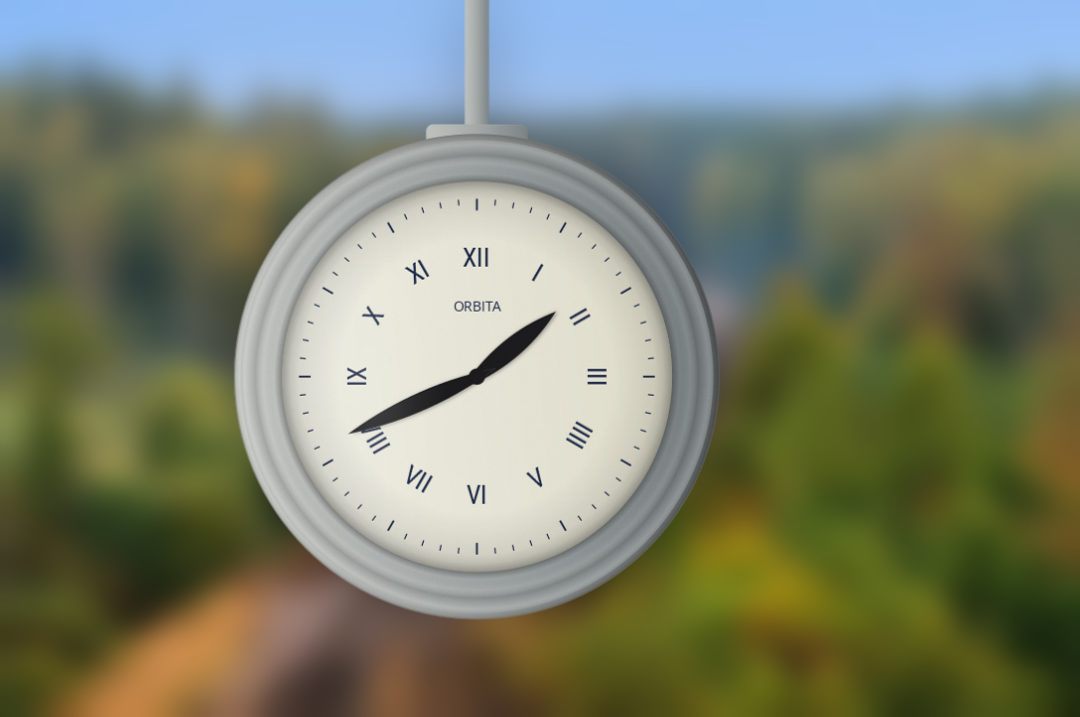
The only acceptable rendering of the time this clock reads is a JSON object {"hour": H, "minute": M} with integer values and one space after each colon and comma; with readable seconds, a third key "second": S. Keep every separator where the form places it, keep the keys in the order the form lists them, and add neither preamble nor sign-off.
{"hour": 1, "minute": 41}
